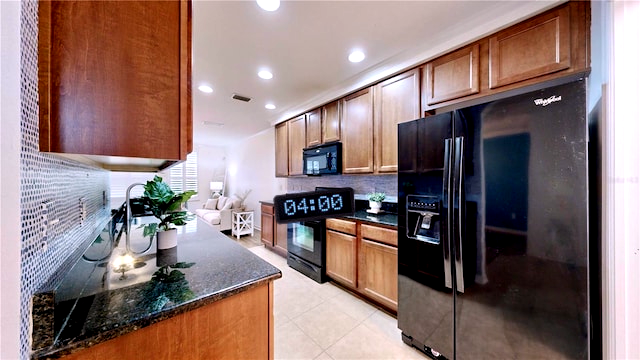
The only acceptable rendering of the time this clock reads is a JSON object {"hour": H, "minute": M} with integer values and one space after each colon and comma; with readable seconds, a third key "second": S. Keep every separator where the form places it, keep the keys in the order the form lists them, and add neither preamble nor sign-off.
{"hour": 4, "minute": 0}
